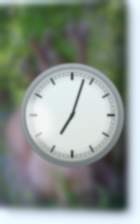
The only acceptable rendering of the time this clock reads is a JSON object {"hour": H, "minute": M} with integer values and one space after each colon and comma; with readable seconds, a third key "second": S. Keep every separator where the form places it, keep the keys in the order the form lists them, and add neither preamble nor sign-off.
{"hour": 7, "minute": 3}
